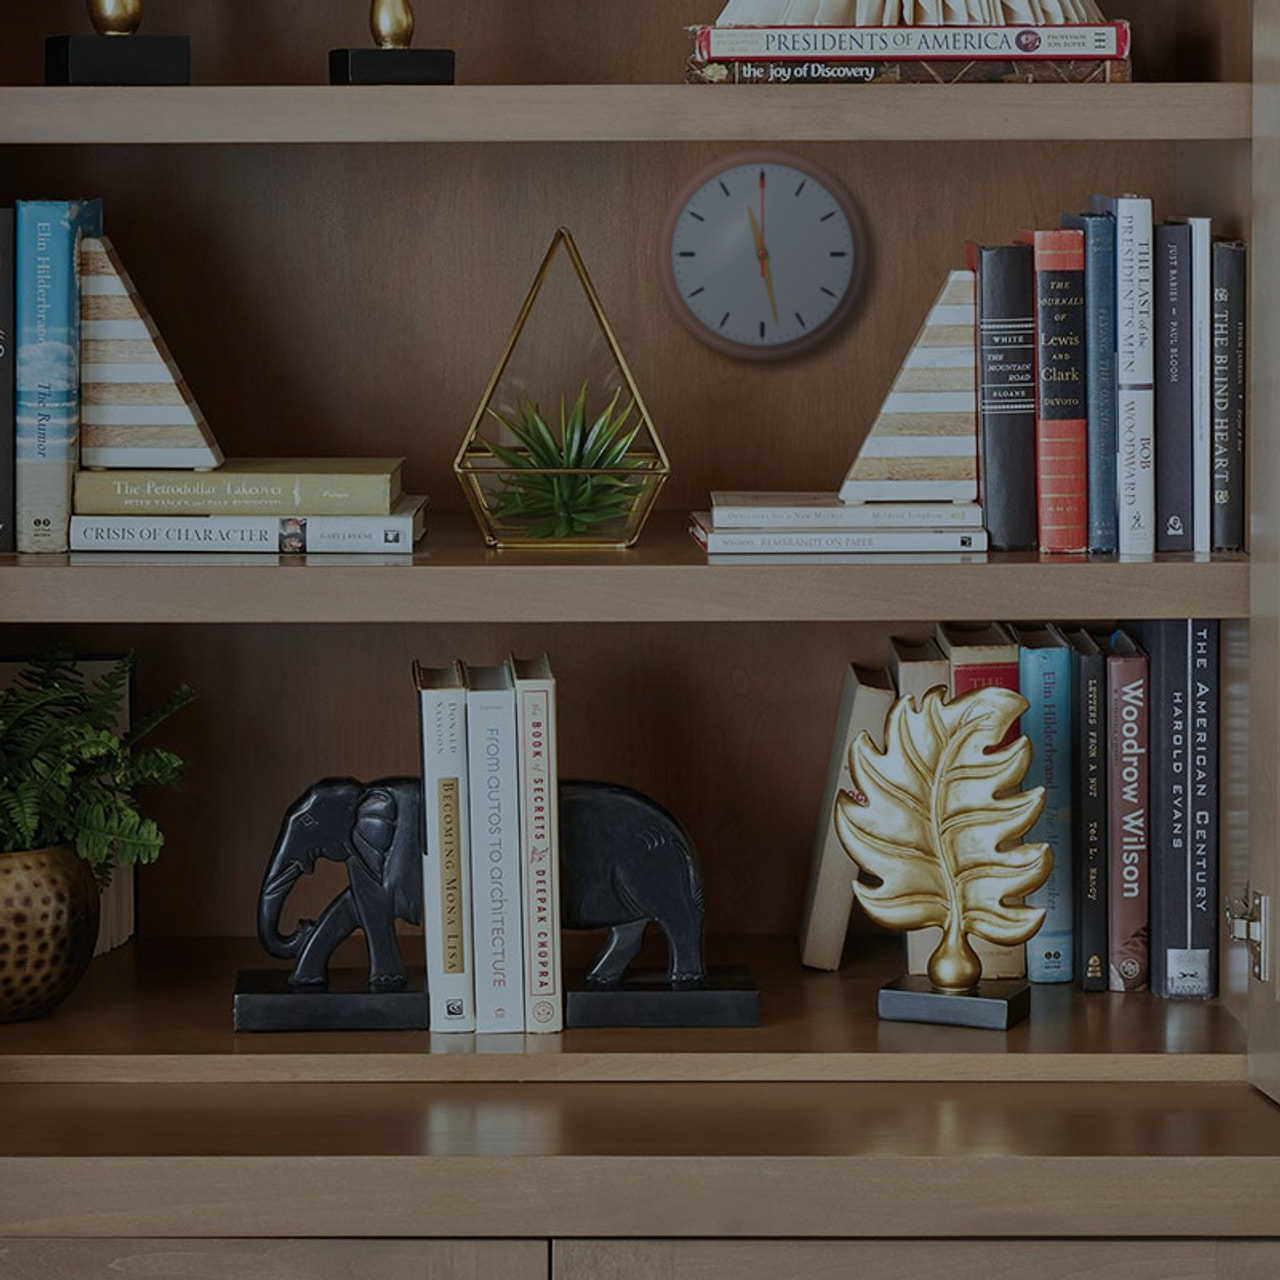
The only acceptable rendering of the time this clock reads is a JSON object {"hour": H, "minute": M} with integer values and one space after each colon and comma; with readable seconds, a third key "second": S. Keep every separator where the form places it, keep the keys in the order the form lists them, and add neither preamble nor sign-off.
{"hour": 11, "minute": 28, "second": 0}
